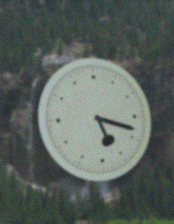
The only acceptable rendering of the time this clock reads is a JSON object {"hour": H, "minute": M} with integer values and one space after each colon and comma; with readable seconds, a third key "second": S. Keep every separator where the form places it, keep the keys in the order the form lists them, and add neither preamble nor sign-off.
{"hour": 5, "minute": 18}
